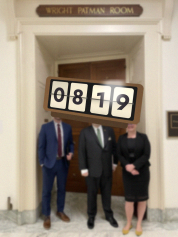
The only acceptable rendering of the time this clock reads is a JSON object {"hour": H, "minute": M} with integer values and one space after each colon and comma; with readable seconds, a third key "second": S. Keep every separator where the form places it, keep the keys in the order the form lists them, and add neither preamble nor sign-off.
{"hour": 8, "minute": 19}
